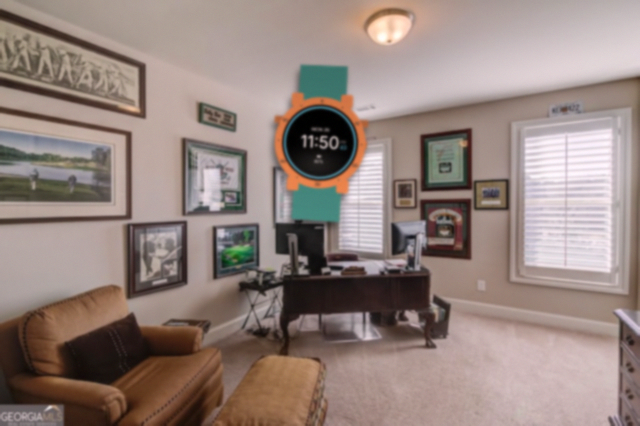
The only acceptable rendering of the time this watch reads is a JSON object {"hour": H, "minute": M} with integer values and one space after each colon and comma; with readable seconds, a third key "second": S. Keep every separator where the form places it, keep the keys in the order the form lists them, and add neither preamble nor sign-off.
{"hour": 11, "minute": 50}
